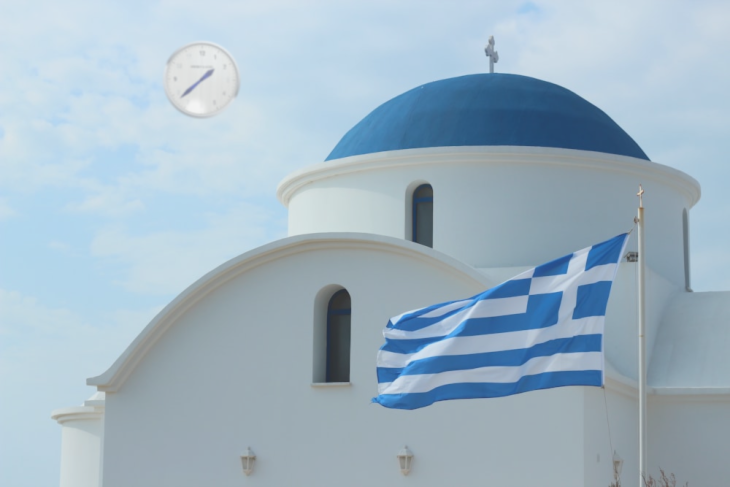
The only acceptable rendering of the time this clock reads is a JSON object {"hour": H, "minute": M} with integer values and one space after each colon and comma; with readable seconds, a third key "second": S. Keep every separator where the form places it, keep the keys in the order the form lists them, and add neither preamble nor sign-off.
{"hour": 1, "minute": 38}
